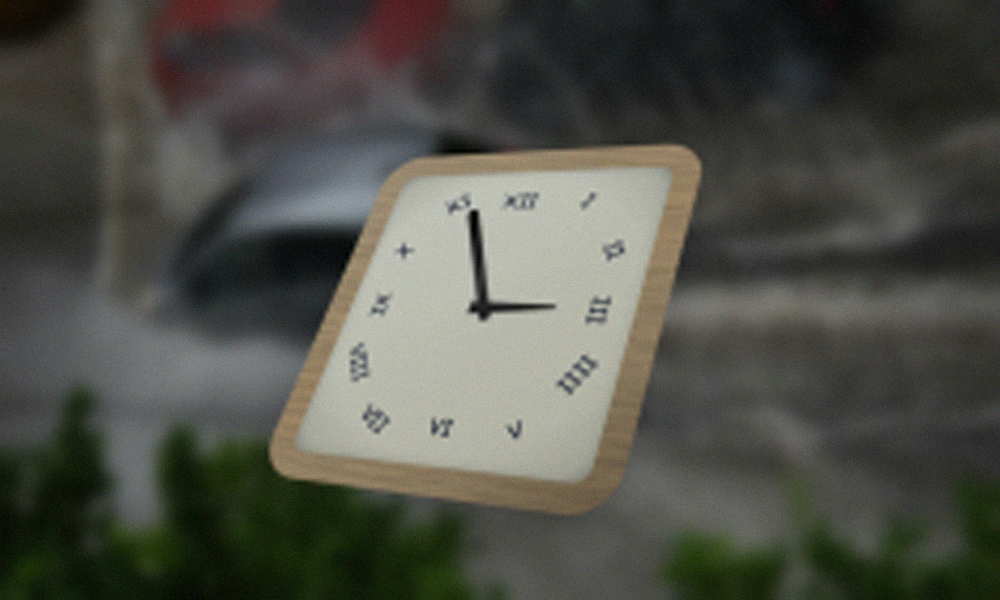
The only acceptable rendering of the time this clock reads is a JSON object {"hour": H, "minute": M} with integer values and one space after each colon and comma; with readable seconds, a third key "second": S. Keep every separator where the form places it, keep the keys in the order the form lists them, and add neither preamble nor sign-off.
{"hour": 2, "minute": 56}
